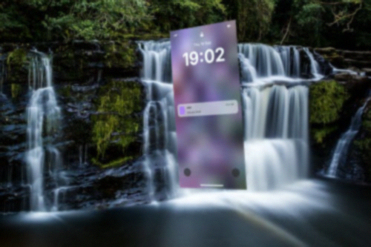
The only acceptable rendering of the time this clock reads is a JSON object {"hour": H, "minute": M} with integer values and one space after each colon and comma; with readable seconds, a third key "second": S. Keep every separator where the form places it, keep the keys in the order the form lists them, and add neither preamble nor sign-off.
{"hour": 19, "minute": 2}
